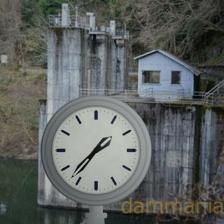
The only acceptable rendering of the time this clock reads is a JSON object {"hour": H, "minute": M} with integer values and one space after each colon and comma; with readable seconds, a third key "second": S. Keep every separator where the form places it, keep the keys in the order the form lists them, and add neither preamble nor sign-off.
{"hour": 1, "minute": 37}
